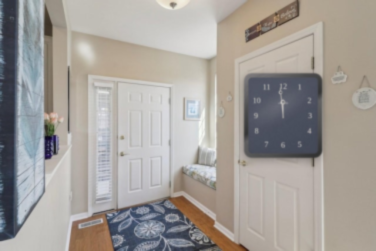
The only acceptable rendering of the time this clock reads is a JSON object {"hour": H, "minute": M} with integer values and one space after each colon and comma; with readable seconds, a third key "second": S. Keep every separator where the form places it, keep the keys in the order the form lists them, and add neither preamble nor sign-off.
{"hour": 11, "minute": 59}
